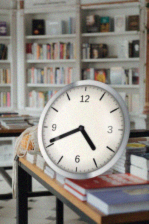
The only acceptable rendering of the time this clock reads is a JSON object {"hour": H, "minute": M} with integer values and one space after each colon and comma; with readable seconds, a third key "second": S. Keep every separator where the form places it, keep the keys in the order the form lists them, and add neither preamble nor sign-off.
{"hour": 4, "minute": 41}
